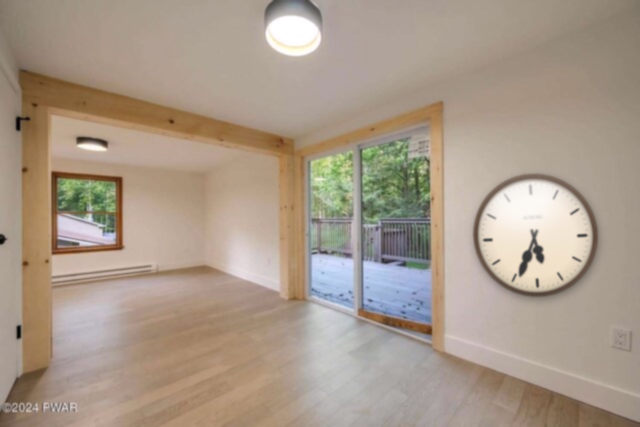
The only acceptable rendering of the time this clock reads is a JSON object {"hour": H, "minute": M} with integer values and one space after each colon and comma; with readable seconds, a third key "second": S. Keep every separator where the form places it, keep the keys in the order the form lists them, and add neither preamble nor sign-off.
{"hour": 5, "minute": 34}
